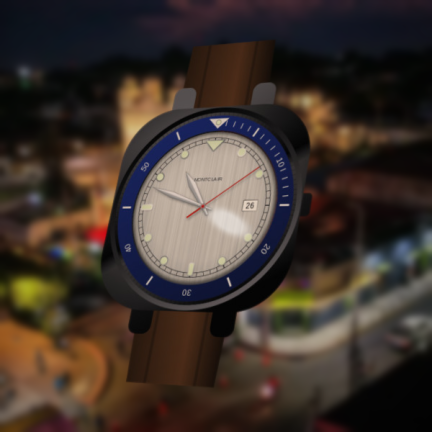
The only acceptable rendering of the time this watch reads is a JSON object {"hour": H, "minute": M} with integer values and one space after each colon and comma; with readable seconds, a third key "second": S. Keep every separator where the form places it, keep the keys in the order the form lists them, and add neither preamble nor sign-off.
{"hour": 10, "minute": 48, "second": 9}
